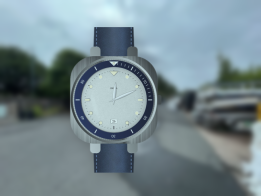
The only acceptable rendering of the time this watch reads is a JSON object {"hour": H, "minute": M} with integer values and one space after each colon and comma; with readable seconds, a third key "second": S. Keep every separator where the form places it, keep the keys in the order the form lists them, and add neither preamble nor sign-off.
{"hour": 12, "minute": 11}
